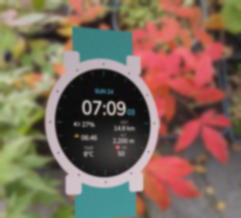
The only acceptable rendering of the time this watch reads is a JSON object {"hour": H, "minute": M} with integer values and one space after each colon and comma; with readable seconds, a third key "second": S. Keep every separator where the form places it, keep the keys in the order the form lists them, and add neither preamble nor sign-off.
{"hour": 7, "minute": 9}
